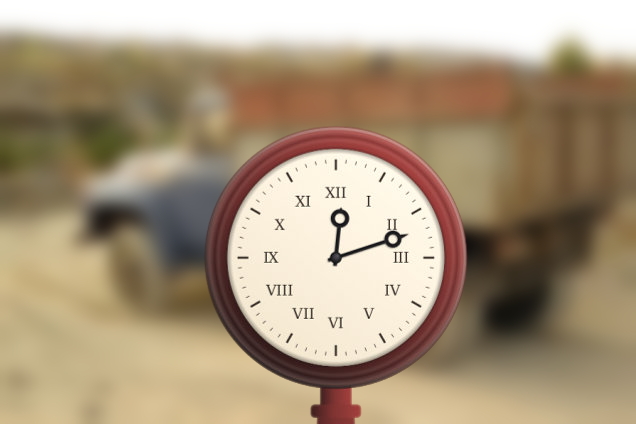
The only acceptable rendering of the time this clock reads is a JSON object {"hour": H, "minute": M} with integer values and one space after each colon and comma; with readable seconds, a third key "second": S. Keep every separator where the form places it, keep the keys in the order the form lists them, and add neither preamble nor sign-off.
{"hour": 12, "minute": 12}
